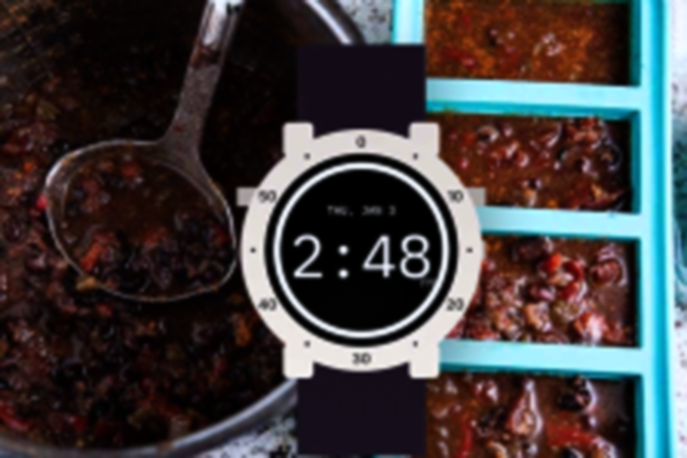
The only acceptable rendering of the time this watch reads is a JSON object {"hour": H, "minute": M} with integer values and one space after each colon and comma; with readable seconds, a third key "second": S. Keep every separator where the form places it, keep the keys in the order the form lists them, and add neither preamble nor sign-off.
{"hour": 2, "minute": 48}
